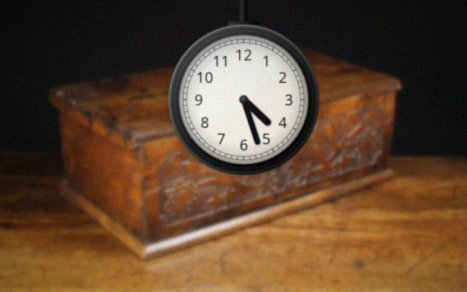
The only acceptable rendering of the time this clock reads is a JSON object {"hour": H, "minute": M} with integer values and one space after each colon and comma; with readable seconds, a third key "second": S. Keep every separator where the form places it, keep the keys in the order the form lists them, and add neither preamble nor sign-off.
{"hour": 4, "minute": 27}
